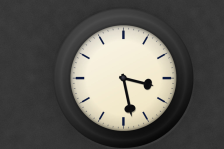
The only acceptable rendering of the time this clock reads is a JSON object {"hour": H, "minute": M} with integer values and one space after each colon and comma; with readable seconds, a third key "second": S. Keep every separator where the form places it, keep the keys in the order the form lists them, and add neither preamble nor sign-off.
{"hour": 3, "minute": 28}
